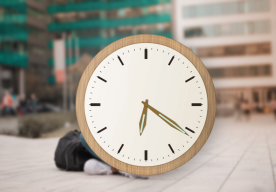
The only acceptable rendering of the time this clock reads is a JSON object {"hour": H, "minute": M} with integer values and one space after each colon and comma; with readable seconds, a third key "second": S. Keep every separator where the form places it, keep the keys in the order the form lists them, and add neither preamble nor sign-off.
{"hour": 6, "minute": 21}
